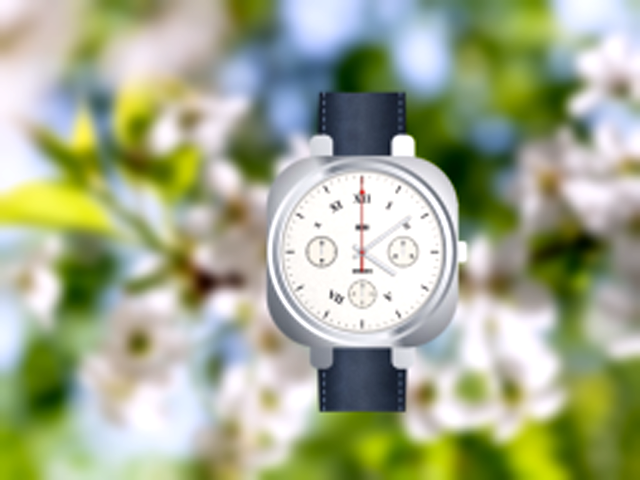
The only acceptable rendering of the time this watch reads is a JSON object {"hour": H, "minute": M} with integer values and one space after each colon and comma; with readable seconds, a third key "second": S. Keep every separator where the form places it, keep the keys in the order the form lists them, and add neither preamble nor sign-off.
{"hour": 4, "minute": 9}
